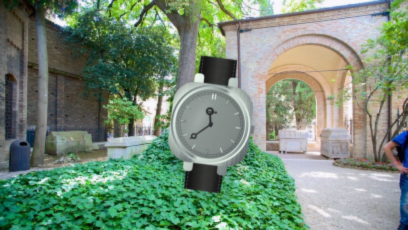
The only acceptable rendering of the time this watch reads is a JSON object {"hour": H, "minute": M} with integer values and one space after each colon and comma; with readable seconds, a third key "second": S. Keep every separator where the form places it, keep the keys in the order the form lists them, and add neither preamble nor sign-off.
{"hour": 11, "minute": 38}
